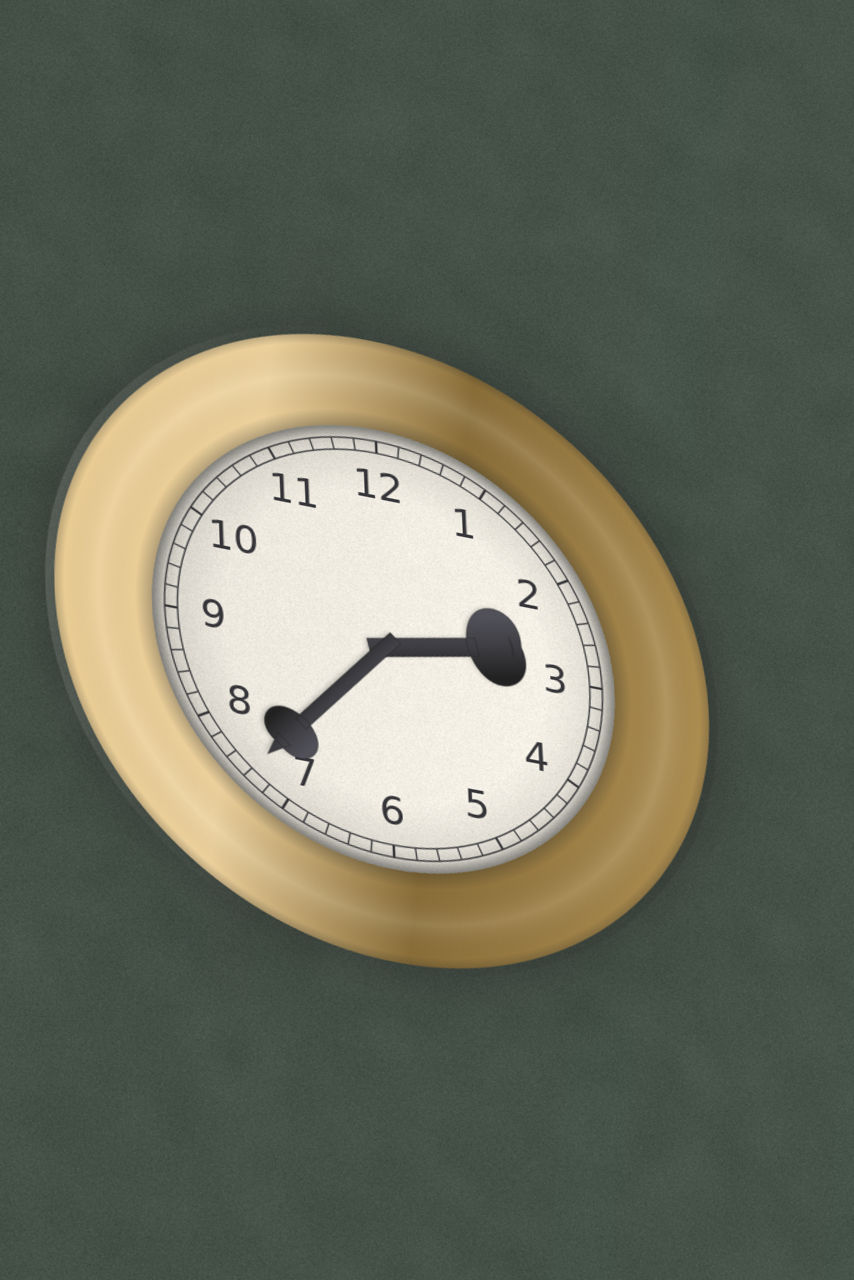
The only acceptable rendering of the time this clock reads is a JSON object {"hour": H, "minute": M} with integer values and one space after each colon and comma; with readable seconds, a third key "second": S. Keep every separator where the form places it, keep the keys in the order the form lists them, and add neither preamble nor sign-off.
{"hour": 2, "minute": 37}
